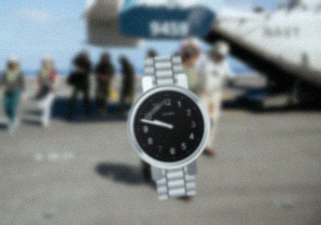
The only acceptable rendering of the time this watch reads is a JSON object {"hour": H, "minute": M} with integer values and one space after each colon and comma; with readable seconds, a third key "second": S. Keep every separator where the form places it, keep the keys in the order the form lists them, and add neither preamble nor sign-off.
{"hour": 9, "minute": 48}
